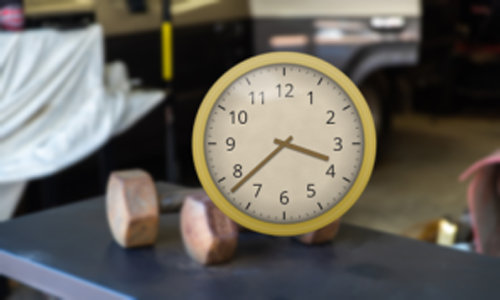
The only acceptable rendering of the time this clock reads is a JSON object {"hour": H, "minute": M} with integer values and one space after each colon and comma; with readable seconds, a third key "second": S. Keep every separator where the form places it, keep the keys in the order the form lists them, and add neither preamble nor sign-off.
{"hour": 3, "minute": 38}
